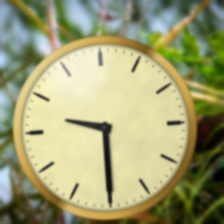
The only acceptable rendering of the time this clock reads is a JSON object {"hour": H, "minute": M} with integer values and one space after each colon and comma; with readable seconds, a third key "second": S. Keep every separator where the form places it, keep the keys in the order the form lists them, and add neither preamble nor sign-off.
{"hour": 9, "minute": 30}
